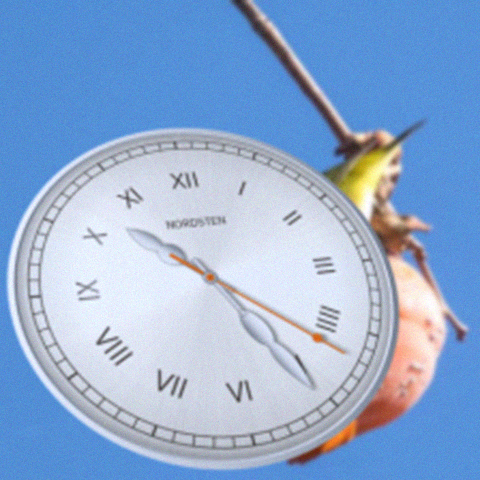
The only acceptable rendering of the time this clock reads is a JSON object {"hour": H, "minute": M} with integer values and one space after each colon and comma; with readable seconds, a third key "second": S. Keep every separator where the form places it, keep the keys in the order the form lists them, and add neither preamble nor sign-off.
{"hour": 10, "minute": 25, "second": 22}
